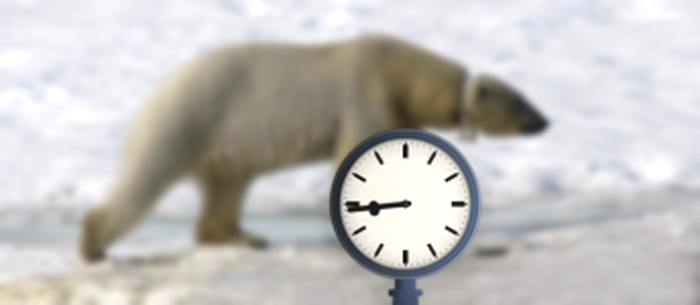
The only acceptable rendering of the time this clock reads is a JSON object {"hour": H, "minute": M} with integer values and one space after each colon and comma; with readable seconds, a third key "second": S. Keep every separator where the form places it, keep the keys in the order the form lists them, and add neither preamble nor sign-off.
{"hour": 8, "minute": 44}
